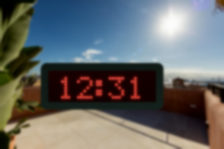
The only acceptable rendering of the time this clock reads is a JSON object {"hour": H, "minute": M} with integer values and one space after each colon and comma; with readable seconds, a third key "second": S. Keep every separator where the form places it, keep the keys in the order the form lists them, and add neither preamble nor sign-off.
{"hour": 12, "minute": 31}
